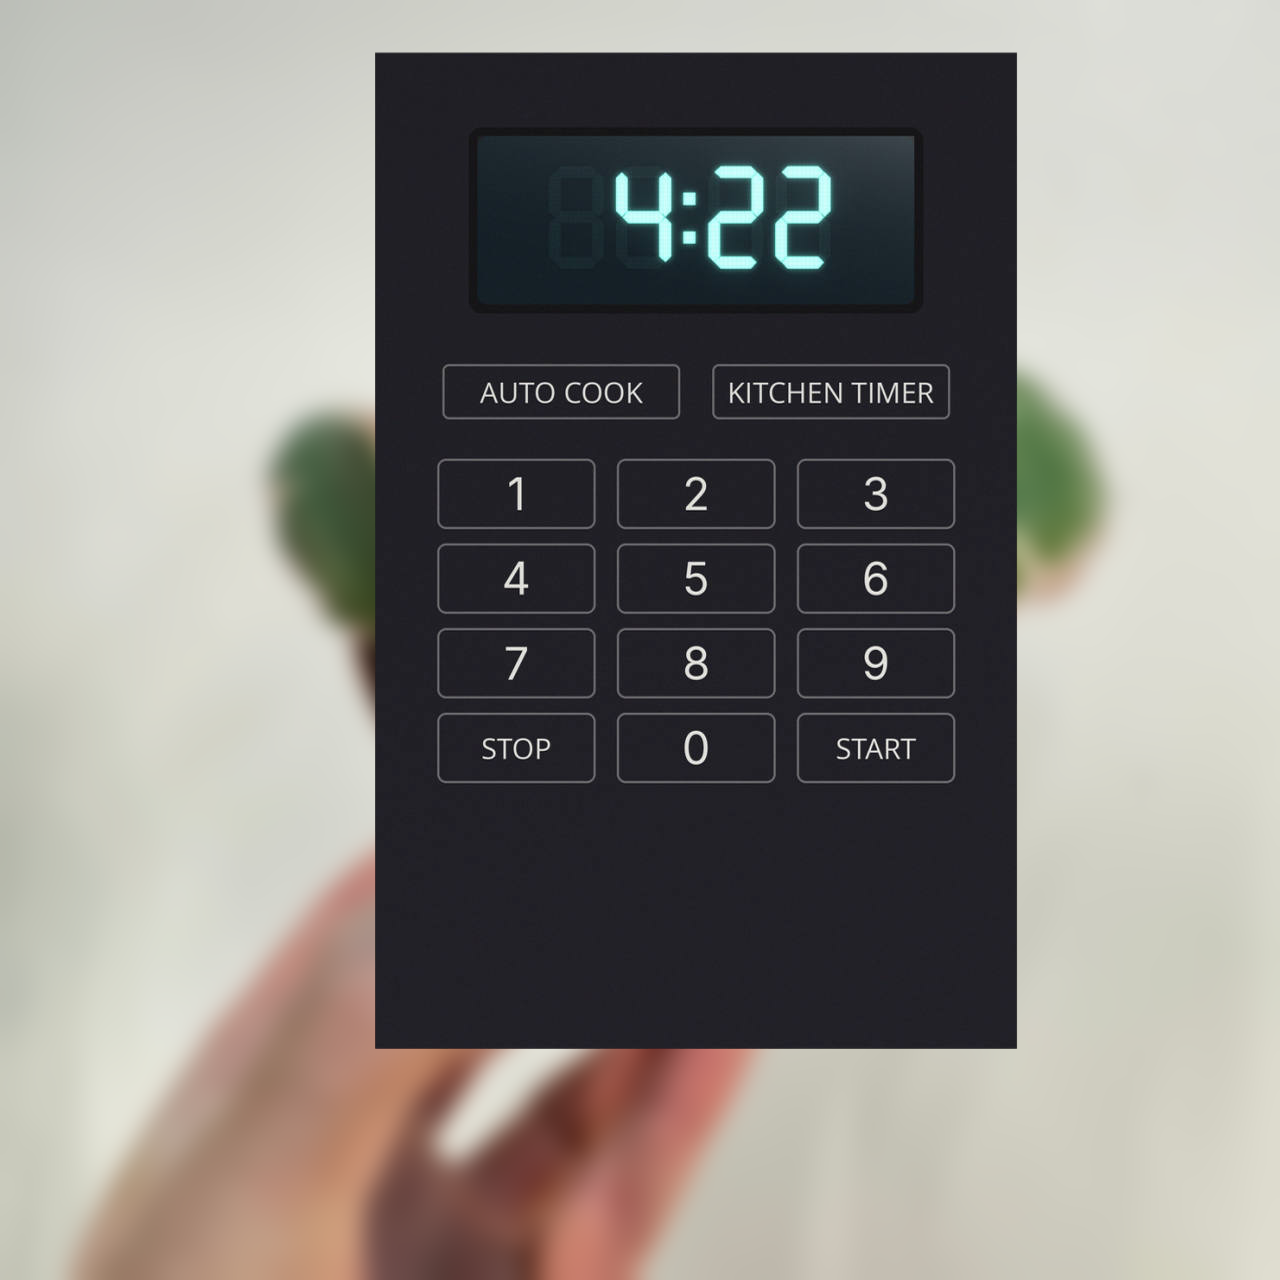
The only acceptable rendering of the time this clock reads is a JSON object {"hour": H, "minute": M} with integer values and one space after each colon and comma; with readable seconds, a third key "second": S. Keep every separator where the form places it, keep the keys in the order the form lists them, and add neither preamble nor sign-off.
{"hour": 4, "minute": 22}
